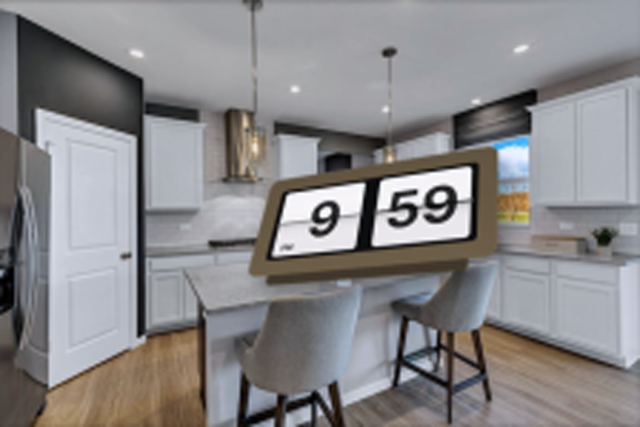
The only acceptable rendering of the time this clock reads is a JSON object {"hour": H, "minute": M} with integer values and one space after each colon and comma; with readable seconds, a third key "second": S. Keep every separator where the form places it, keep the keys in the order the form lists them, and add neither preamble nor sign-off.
{"hour": 9, "minute": 59}
